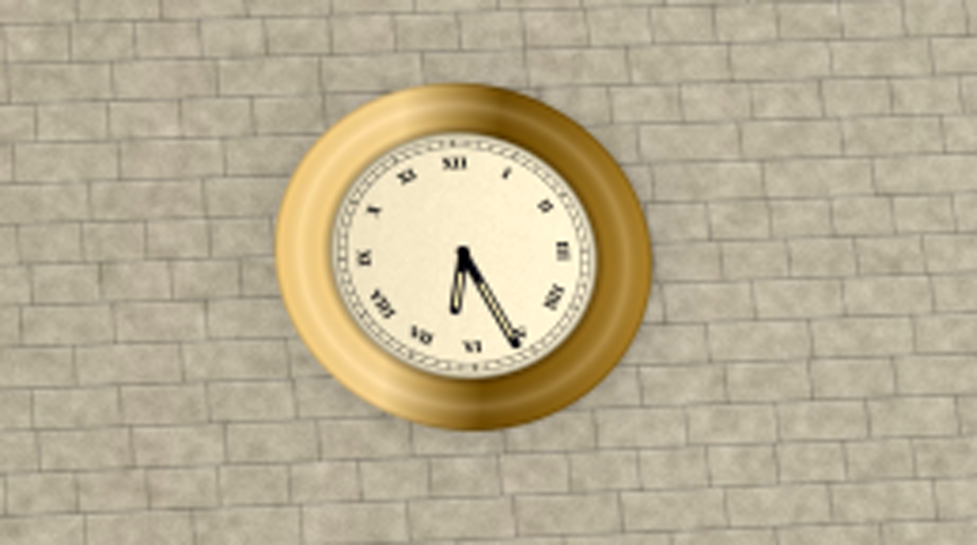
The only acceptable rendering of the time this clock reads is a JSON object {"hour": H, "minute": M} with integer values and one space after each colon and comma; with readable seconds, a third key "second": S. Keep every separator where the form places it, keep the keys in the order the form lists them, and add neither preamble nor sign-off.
{"hour": 6, "minute": 26}
